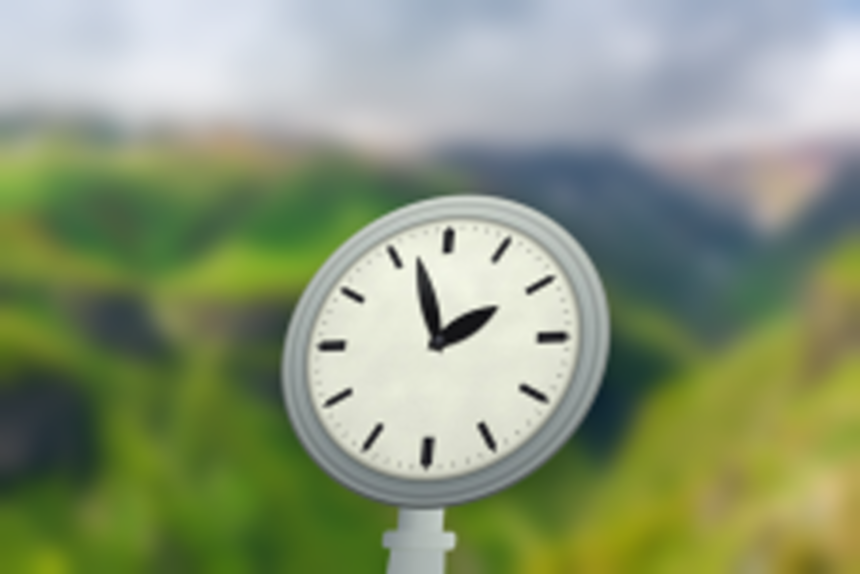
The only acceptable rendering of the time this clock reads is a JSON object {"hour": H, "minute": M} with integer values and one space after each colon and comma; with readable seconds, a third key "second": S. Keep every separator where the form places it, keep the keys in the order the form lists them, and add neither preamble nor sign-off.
{"hour": 1, "minute": 57}
